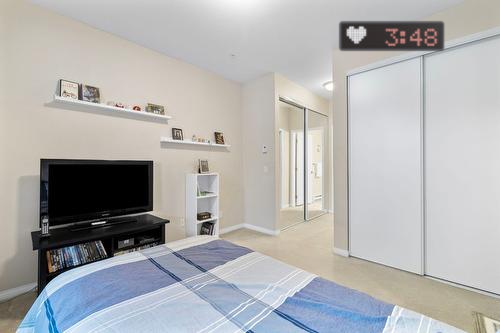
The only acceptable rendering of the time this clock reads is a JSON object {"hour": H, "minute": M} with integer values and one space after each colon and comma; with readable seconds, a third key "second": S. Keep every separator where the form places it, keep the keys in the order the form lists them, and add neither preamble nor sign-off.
{"hour": 3, "minute": 48}
